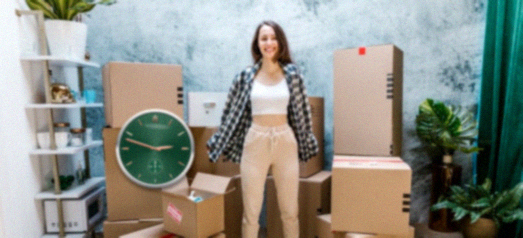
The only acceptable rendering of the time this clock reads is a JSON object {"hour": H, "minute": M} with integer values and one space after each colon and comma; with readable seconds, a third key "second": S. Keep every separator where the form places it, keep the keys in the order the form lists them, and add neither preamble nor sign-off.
{"hour": 2, "minute": 48}
